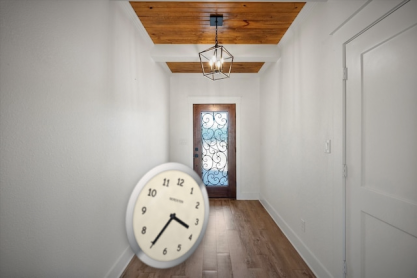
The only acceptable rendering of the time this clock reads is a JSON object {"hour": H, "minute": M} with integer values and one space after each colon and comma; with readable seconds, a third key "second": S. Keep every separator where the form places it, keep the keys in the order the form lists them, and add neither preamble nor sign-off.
{"hour": 3, "minute": 35}
